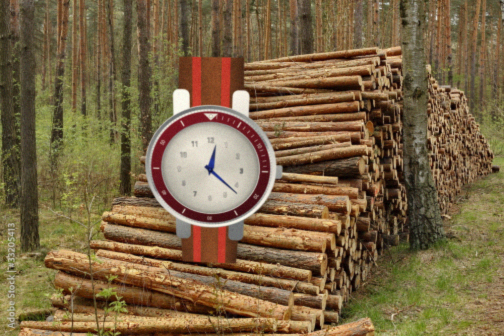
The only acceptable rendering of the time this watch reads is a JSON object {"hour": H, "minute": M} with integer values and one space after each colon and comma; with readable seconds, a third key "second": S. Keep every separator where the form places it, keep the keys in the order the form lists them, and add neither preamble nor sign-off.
{"hour": 12, "minute": 22}
